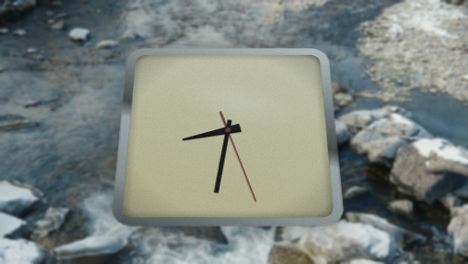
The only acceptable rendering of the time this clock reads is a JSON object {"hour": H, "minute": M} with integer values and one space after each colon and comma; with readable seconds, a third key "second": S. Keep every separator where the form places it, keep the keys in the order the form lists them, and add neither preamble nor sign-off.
{"hour": 8, "minute": 31, "second": 27}
